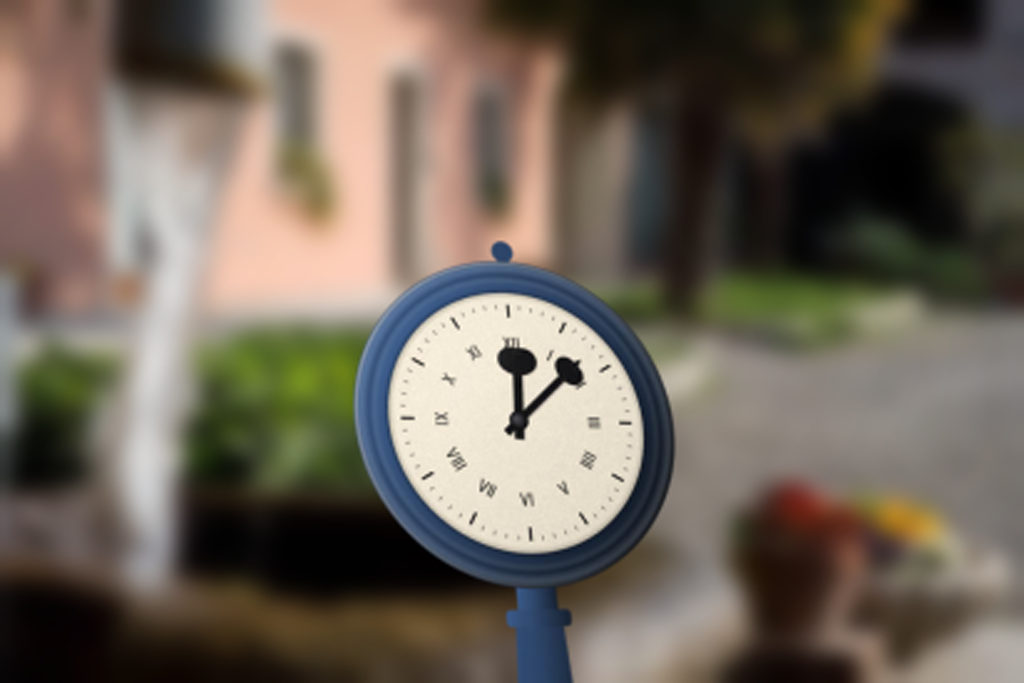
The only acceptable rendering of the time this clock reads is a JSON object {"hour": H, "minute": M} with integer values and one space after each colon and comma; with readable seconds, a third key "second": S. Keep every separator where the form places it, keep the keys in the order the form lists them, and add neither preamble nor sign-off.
{"hour": 12, "minute": 8}
